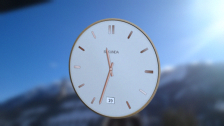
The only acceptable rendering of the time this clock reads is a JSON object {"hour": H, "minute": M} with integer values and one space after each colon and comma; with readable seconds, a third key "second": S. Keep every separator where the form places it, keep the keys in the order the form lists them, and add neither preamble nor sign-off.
{"hour": 11, "minute": 33}
